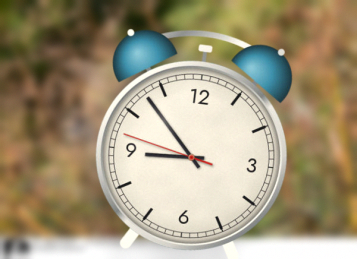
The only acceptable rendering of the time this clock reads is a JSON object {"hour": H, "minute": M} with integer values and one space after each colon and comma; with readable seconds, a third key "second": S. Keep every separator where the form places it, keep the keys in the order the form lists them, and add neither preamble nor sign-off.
{"hour": 8, "minute": 52, "second": 47}
